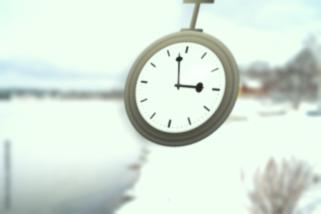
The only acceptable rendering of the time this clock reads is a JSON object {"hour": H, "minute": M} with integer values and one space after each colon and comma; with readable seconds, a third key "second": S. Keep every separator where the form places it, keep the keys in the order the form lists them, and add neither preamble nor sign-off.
{"hour": 2, "minute": 58}
